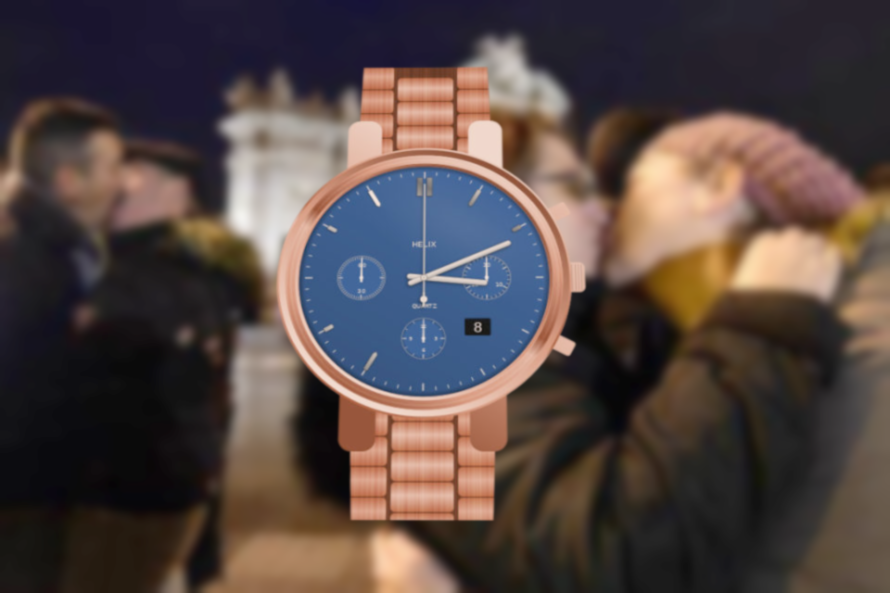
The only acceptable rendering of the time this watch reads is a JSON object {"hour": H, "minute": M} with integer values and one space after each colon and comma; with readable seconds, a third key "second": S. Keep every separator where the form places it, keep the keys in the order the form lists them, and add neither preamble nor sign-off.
{"hour": 3, "minute": 11}
